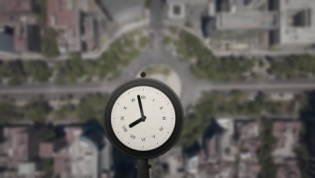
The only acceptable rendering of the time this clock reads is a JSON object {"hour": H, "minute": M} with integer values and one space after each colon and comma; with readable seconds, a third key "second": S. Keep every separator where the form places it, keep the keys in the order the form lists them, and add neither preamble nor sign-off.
{"hour": 7, "minute": 58}
